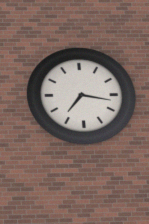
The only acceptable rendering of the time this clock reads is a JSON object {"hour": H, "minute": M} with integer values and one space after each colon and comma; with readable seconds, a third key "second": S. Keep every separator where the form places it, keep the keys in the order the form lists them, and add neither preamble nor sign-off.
{"hour": 7, "minute": 17}
